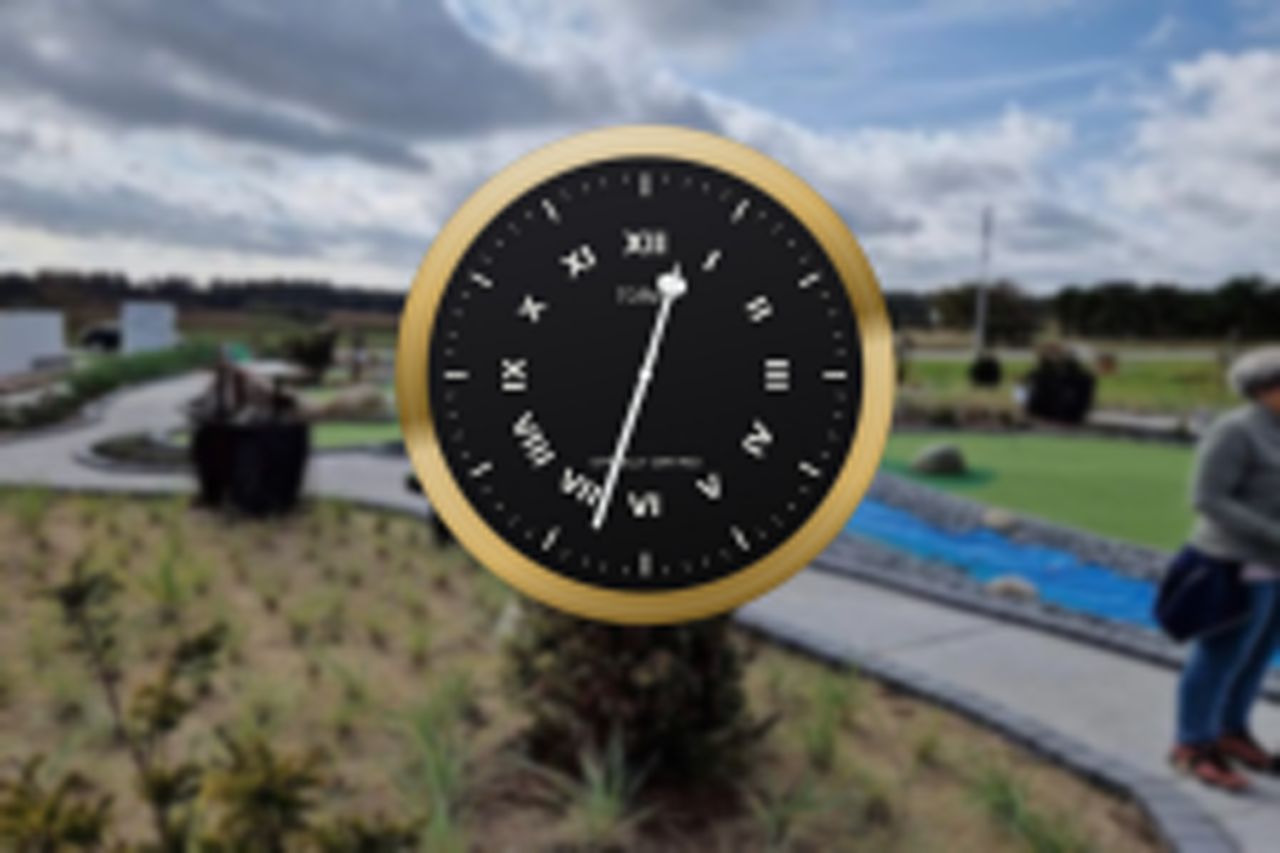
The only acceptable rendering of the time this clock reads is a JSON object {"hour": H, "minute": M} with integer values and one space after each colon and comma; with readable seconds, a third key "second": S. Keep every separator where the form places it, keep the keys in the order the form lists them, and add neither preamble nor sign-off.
{"hour": 12, "minute": 33}
